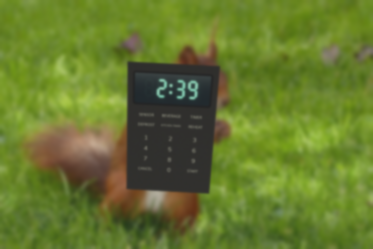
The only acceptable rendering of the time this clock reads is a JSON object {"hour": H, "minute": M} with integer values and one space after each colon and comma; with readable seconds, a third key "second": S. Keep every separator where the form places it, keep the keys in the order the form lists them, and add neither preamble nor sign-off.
{"hour": 2, "minute": 39}
